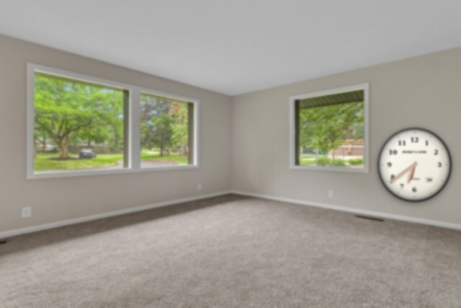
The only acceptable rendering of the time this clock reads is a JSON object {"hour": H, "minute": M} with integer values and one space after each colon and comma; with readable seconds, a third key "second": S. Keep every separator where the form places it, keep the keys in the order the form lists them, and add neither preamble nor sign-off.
{"hour": 6, "minute": 39}
